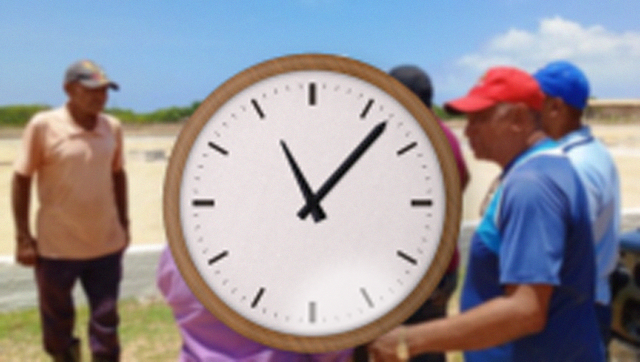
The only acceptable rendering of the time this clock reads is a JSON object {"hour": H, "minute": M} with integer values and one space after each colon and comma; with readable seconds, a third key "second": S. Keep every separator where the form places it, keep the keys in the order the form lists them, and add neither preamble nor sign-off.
{"hour": 11, "minute": 7}
